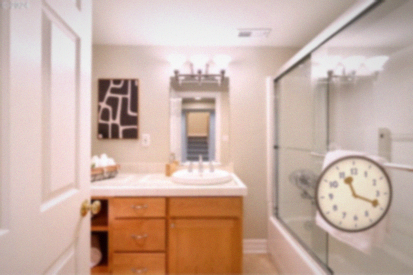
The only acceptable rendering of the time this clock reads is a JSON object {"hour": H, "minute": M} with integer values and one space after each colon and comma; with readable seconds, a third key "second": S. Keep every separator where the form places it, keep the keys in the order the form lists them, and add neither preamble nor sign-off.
{"hour": 11, "minute": 19}
